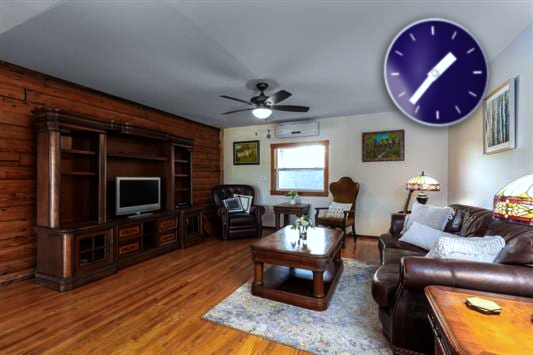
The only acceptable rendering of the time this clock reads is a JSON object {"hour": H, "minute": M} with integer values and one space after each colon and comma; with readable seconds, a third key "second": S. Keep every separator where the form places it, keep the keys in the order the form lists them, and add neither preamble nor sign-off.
{"hour": 1, "minute": 37}
